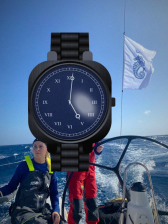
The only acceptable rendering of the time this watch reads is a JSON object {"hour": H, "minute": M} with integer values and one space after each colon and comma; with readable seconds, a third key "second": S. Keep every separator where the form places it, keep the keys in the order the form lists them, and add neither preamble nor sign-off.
{"hour": 5, "minute": 1}
